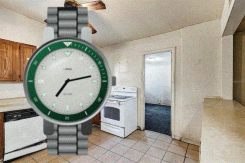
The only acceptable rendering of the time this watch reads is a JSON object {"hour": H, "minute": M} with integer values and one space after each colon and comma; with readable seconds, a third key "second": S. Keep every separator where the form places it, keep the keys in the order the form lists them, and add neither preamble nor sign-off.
{"hour": 7, "minute": 13}
